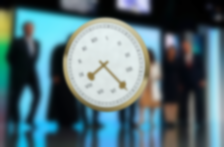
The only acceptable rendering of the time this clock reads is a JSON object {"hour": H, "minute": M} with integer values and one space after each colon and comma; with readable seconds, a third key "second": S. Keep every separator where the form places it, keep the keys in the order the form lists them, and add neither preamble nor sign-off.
{"hour": 8, "minute": 26}
